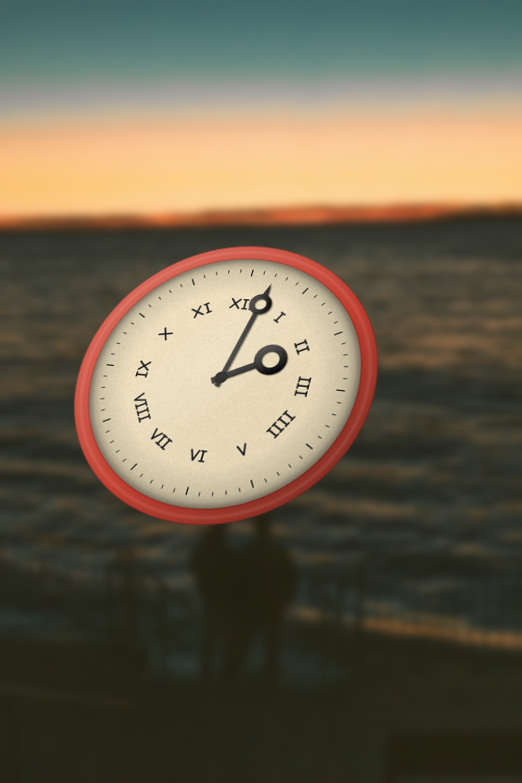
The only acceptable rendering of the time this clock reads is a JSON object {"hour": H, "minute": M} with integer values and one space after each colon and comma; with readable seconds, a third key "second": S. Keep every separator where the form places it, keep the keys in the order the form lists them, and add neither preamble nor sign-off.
{"hour": 2, "minute": 2}
